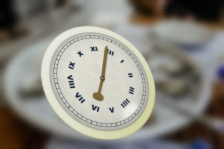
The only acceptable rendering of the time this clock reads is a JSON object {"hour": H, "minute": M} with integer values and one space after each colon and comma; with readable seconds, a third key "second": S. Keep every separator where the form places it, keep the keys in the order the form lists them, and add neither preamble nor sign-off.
{"hour": 5, "minute": 59}
